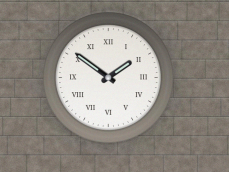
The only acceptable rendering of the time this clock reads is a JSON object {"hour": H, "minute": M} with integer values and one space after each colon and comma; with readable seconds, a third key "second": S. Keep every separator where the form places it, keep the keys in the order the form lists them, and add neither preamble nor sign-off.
{"hour": 1, "minute": 51}
